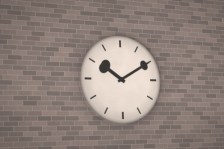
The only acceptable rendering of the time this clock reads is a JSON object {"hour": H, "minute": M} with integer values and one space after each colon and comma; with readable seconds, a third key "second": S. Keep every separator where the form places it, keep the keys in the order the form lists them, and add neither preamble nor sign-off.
{"hour": 10, "minute": 10}
